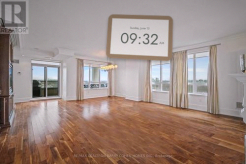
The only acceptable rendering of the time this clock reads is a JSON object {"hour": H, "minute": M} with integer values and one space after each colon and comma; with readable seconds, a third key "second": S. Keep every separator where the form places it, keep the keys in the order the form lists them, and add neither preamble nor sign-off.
{"hour": 9, "minute": 32}
